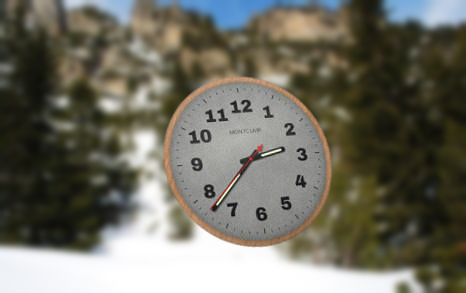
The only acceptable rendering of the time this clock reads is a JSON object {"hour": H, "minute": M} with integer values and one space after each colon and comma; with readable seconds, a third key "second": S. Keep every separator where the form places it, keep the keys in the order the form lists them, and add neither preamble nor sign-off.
{"hour": 2, "minute": 37, "second": 38}
